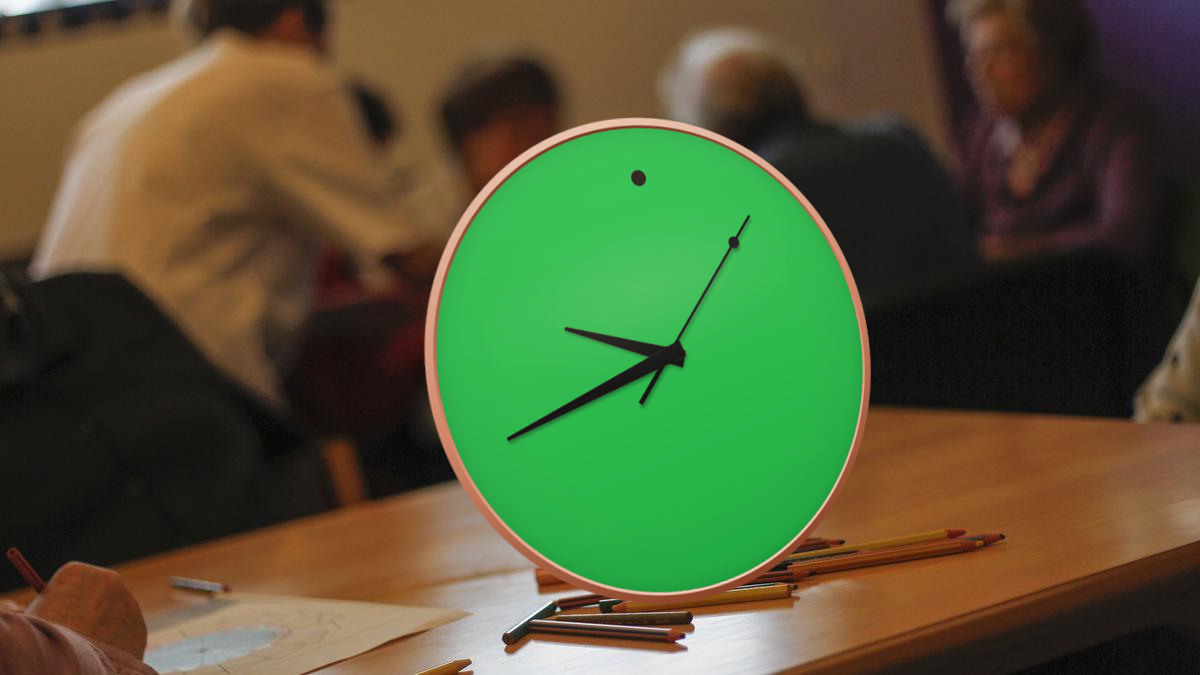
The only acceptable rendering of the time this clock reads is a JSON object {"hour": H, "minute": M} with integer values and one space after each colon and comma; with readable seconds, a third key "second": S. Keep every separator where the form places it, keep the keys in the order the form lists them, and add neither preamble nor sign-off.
{"hour": 9, "minute": 42, "second": 7}
